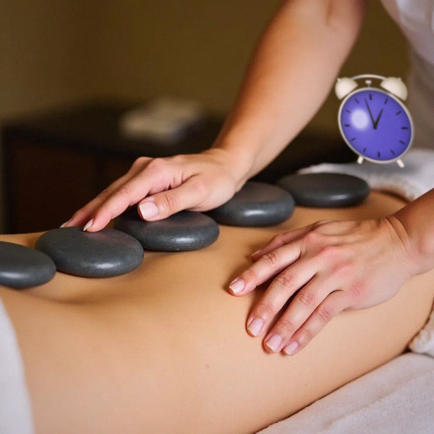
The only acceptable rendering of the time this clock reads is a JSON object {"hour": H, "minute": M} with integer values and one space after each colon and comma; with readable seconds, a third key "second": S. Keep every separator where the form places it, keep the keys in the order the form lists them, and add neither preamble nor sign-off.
{"hour": 12, "minute": 58}
